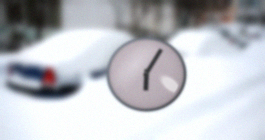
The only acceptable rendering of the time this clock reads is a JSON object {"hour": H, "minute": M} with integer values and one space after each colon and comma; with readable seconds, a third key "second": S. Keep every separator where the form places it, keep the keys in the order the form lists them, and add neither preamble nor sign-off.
{"hour": 6, "minute": 5}
